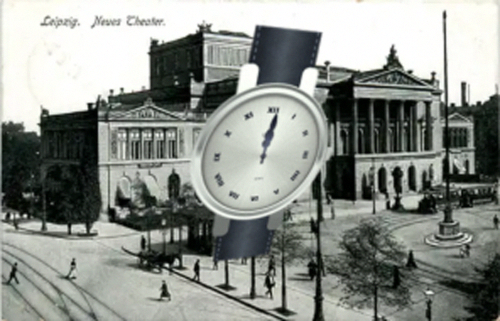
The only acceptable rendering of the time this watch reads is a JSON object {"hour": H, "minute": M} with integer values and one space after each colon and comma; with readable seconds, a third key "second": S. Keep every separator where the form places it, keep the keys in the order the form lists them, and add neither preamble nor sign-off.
{"hour": 12, "minute": 1}
